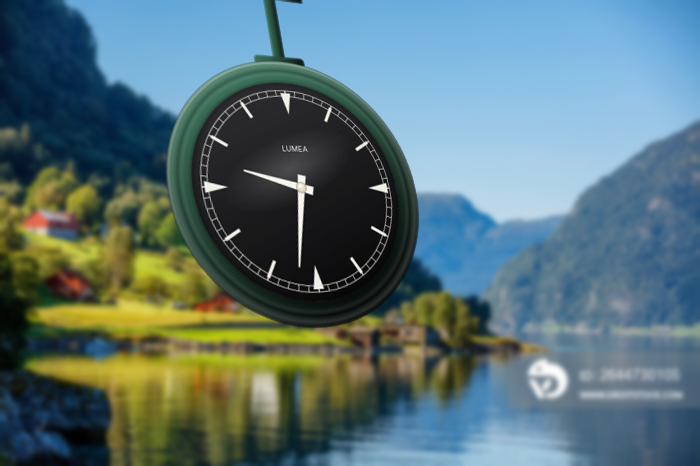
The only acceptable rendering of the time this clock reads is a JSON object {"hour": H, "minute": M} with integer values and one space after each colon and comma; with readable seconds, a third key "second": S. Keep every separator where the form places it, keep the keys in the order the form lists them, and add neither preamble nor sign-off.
{"hour": 9, "minute": 32}
